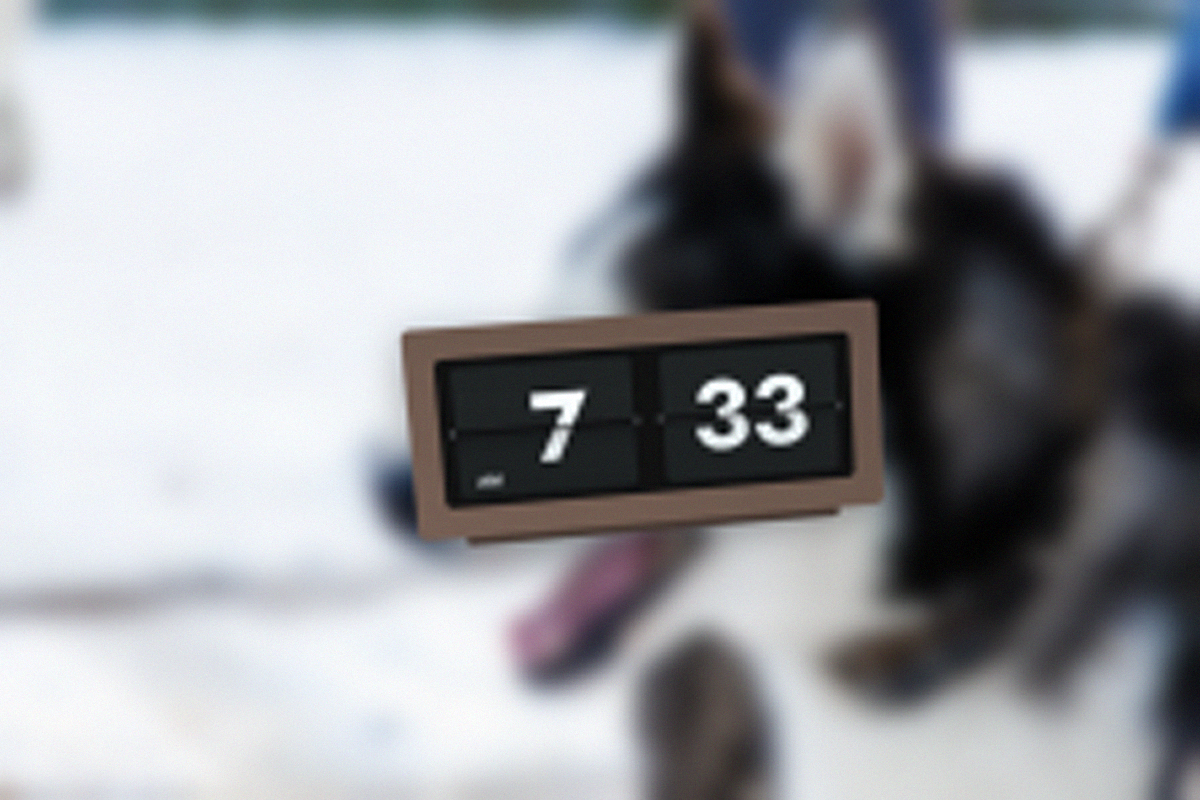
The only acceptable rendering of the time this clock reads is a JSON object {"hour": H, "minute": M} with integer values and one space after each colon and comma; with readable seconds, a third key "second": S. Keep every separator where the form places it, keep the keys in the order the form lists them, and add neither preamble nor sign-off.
{"hour": 7, "minute": 33}
